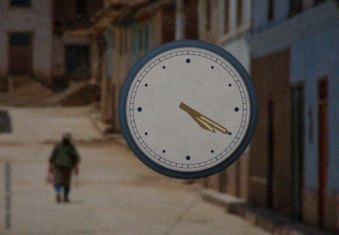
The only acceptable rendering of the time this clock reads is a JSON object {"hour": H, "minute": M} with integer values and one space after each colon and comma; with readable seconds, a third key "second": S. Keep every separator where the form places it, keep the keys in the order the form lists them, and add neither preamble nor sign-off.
{"hour": 4, "minute": 20}
